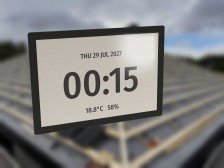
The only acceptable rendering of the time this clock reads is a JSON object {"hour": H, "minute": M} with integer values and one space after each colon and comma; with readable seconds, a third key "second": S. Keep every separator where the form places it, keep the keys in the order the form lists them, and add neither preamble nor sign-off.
{"hour": 0, "minute": 15}
